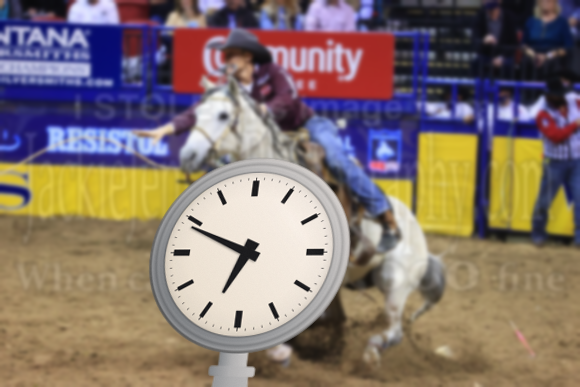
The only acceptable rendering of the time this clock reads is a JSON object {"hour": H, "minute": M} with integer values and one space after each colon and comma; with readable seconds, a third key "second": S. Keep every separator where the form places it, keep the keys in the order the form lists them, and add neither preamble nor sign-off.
{"hour": 6, "minute": 49}
